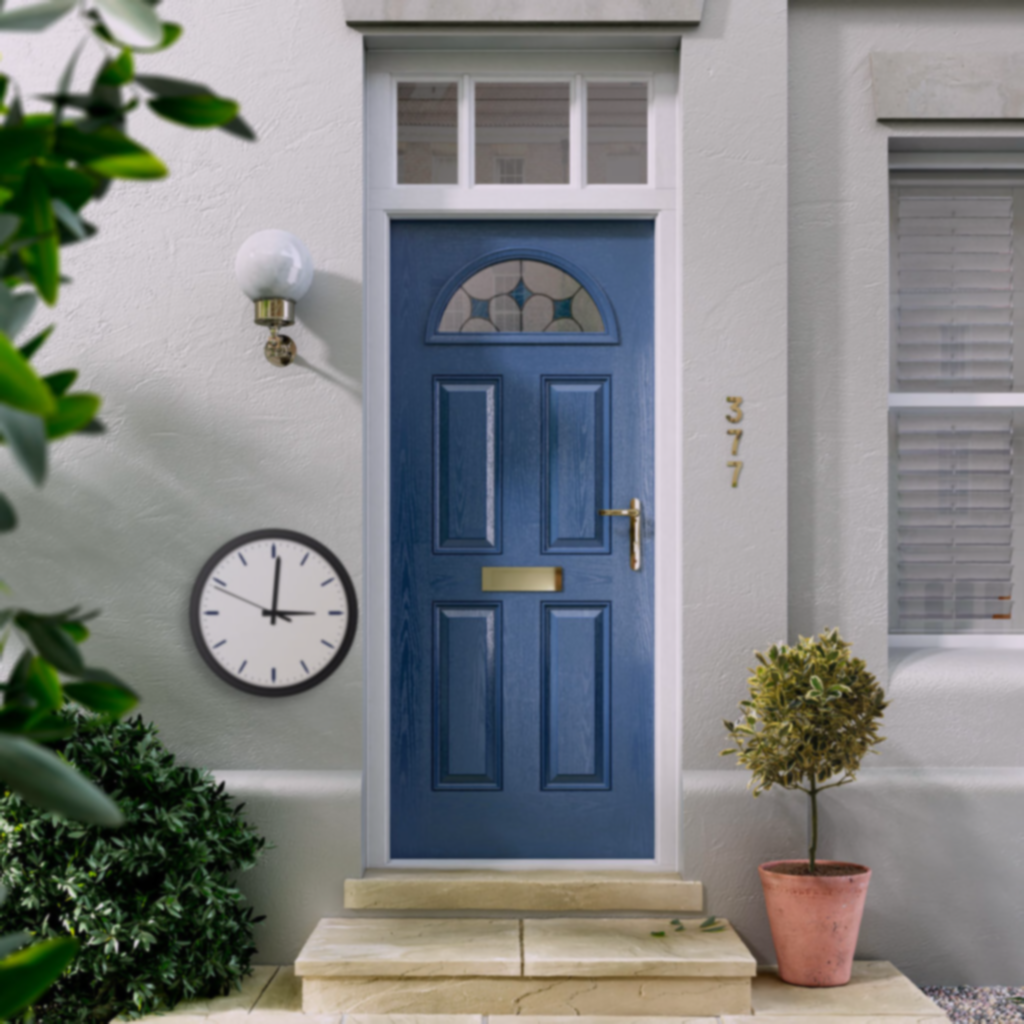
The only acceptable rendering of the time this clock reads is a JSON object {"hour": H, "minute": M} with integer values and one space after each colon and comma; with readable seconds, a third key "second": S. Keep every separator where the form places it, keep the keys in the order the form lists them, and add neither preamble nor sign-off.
{"hour": 3, "minute": 0, "second": 49}
